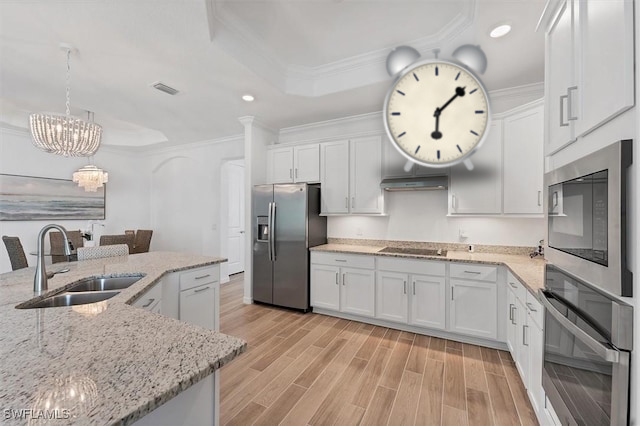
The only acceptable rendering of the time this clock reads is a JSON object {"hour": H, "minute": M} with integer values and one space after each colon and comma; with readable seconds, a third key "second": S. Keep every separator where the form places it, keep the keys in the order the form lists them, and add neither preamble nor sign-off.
{"hour": 6, "minute": 8}
